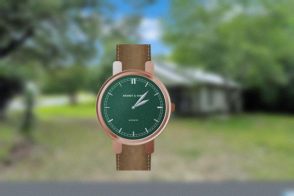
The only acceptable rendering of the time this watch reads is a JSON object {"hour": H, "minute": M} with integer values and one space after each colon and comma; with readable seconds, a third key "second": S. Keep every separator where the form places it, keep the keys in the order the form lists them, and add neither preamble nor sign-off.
{"hour": 2, "minute": 7}
